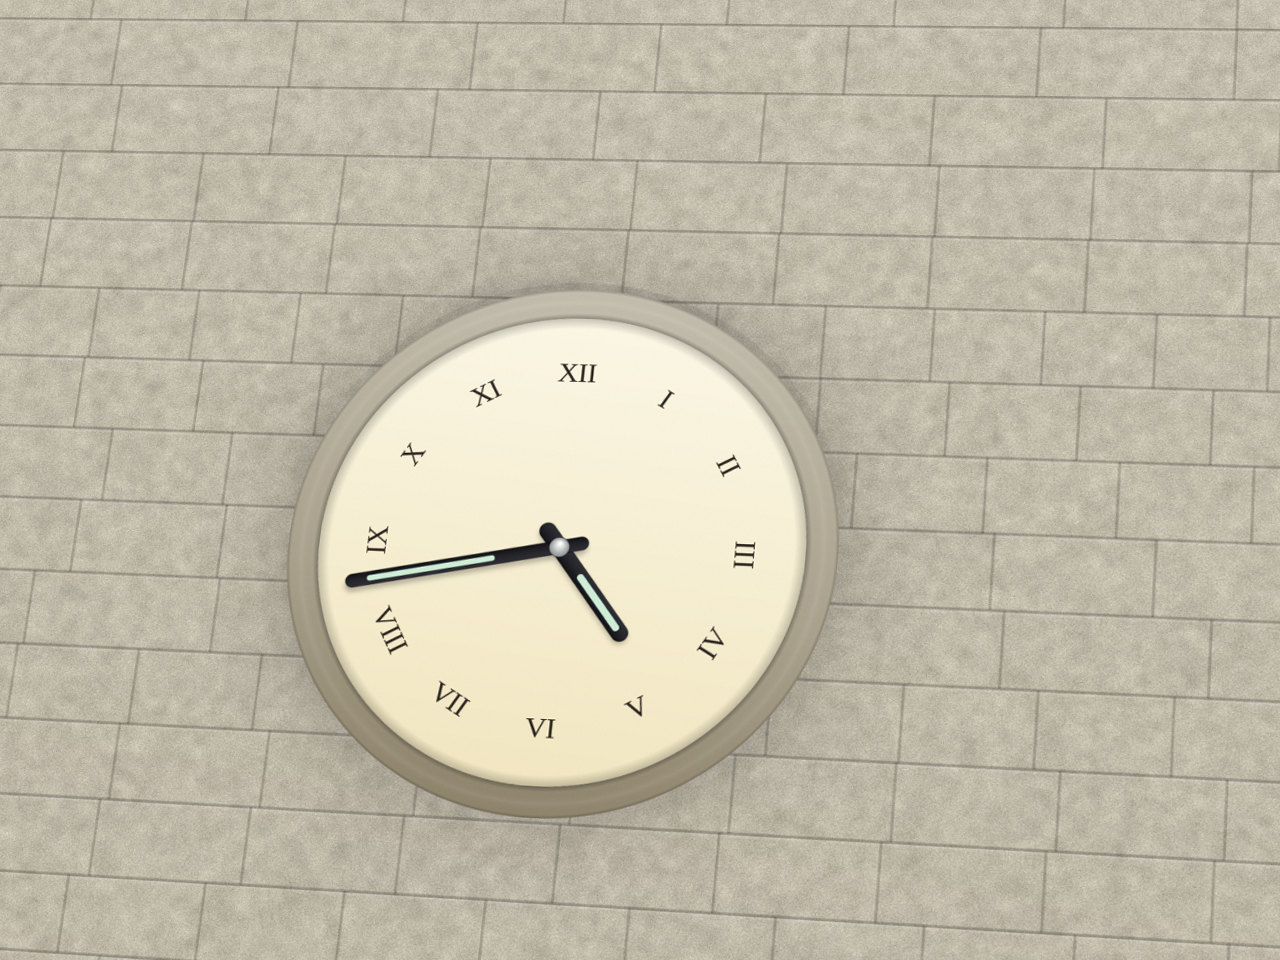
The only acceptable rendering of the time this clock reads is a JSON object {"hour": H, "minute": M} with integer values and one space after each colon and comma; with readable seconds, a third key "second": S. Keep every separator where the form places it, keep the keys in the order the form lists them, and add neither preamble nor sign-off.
{"hour": 4, "minute": 43}
